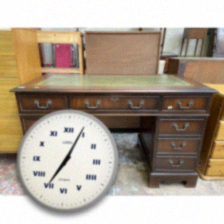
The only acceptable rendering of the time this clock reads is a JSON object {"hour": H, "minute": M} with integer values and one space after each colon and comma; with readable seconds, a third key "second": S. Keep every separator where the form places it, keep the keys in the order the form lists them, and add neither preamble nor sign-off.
{"hour": 7, "minute": 4}
